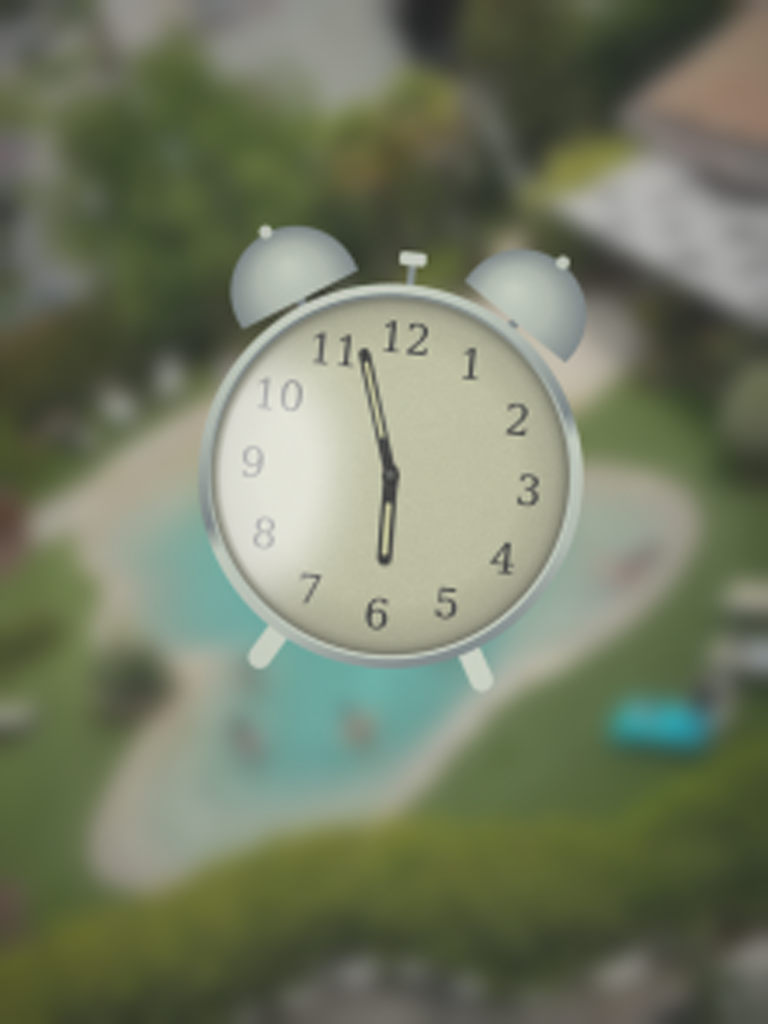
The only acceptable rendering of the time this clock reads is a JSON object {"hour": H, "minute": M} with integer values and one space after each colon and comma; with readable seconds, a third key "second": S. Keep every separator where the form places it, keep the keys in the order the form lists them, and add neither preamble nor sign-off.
{"hour": 5, "minute": 57}
